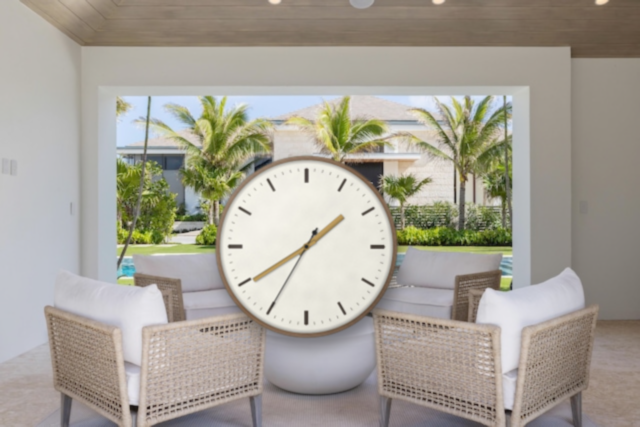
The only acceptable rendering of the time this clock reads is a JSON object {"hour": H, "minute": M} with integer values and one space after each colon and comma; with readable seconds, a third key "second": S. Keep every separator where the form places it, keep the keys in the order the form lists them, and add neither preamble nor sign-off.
{"hour": 1, "minute": 39, "second": 35}
